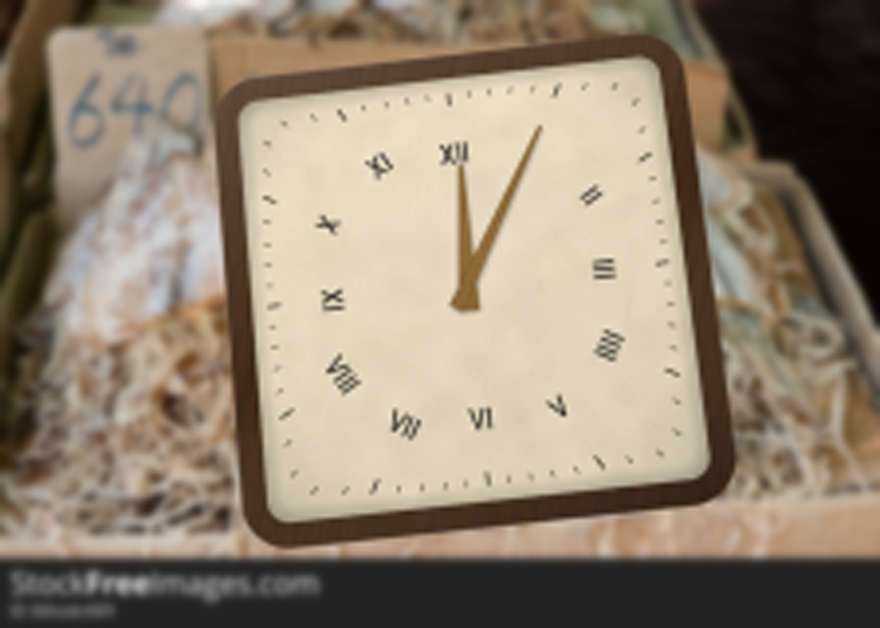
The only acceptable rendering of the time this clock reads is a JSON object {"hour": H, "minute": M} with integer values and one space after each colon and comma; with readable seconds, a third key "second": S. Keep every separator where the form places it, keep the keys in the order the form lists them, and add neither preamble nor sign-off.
{"hour": 12, "minute": 5}
